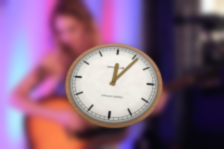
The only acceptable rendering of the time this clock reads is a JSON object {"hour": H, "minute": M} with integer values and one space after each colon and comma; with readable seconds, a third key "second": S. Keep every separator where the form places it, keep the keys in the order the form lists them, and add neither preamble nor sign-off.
{"hour": 12, "minute": 6}
